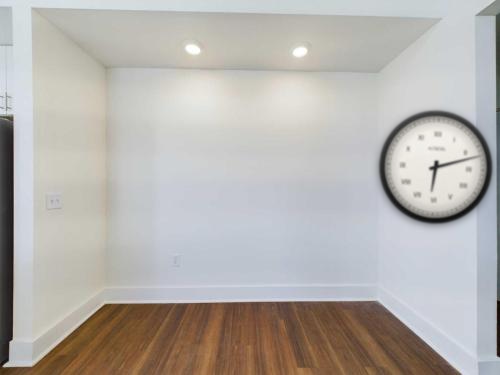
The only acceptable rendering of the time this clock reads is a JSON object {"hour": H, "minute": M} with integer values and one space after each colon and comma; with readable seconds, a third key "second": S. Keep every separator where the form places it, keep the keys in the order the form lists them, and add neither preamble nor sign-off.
{"hour": 6, "minute": 12}
